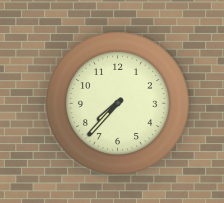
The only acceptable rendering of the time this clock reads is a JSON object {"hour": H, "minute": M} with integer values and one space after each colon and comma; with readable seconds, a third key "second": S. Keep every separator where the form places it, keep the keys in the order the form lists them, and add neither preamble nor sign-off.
{"hour": 7, "minute": 37}
